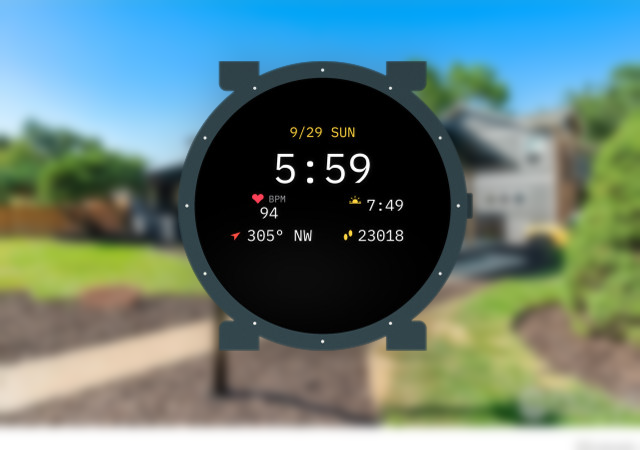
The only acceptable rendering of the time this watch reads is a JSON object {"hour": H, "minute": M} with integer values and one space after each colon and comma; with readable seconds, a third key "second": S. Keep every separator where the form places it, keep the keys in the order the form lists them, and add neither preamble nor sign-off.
{"hour": 5, "minute": 59}
